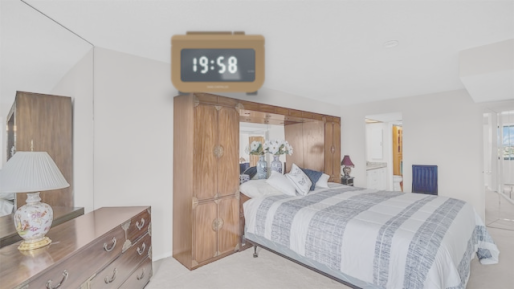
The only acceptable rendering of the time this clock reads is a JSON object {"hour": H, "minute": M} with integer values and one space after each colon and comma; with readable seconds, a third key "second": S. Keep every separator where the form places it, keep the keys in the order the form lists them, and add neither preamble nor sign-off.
{"hour": 19, "minute": 58}
